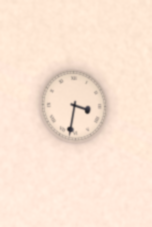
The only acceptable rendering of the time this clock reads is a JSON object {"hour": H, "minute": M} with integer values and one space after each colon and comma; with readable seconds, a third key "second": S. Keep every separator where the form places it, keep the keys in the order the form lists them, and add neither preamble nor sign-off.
{"hour": 3, "minute": 32}
